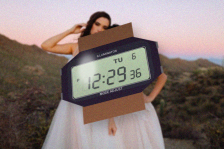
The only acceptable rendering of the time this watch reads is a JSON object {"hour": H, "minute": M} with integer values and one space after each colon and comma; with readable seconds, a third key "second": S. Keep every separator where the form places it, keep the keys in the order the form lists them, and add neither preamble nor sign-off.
{"hour": 12, "minute": 29, "second": 36}
